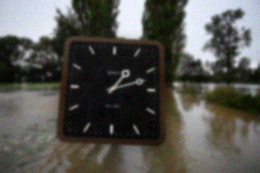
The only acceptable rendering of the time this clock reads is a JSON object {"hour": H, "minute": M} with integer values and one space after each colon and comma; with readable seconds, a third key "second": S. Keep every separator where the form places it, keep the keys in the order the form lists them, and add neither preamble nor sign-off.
{"hour": 1, "minute": 12}
